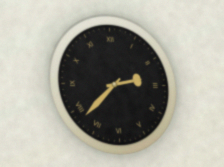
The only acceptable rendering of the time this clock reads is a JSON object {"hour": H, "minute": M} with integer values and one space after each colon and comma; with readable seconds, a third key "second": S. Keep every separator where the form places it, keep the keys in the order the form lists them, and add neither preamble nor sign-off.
{"hour": 2, "minute": 38}
